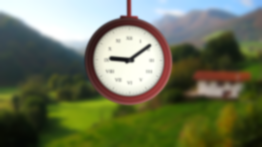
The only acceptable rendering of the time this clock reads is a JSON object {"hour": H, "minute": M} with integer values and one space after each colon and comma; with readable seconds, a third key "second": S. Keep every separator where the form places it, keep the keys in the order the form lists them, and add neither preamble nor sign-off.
{"hour": 9, "minute": 9}
